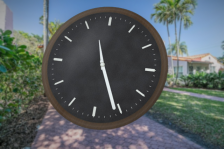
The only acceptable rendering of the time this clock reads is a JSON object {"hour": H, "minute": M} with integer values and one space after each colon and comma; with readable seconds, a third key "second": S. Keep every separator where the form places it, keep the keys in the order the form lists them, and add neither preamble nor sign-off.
{"hour": 11, "minute": 26}
